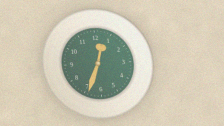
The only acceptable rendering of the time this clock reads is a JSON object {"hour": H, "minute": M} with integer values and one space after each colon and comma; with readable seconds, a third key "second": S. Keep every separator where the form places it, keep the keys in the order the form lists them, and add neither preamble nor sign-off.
{"hour": 12, "minute": 34}
